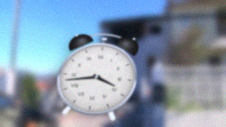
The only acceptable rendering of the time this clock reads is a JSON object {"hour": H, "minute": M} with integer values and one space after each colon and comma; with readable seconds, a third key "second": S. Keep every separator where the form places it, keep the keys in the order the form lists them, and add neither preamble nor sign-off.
{"hour": 3, "minute": 43}
